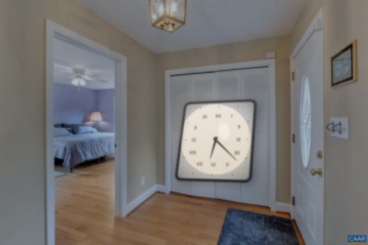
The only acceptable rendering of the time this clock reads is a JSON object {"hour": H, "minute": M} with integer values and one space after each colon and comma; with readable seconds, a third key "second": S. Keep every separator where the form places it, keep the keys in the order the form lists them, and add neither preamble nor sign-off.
{"hour": 6, "minute": 22}
